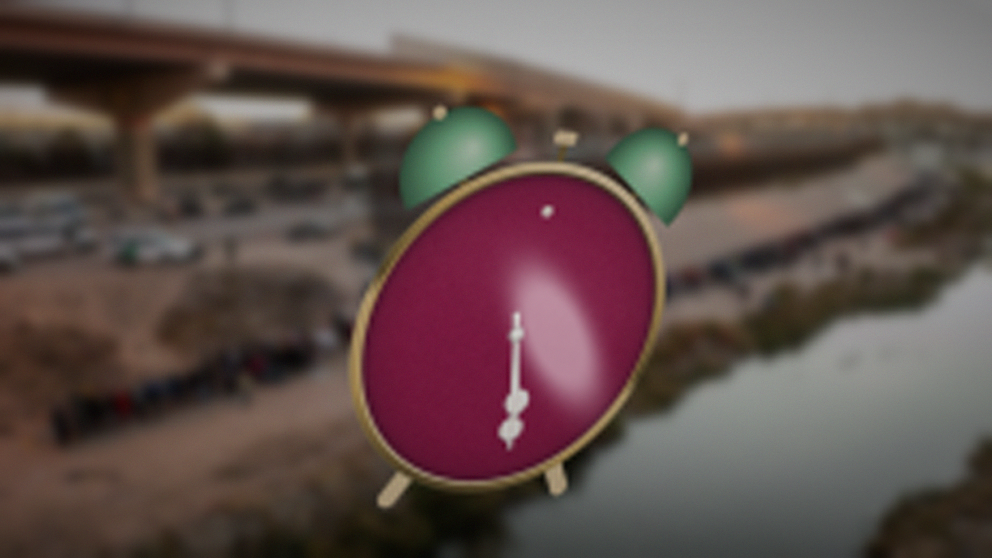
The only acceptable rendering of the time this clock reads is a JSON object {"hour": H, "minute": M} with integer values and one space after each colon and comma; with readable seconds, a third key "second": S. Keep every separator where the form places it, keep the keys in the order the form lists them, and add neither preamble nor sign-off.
{"hour": 5, "minute": 28}
